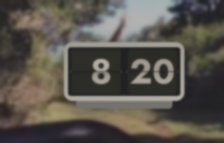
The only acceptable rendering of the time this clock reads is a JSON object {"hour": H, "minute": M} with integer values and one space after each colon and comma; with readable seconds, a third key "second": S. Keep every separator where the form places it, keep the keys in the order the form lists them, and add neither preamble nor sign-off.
{"hour": 8, "minute": 20}
